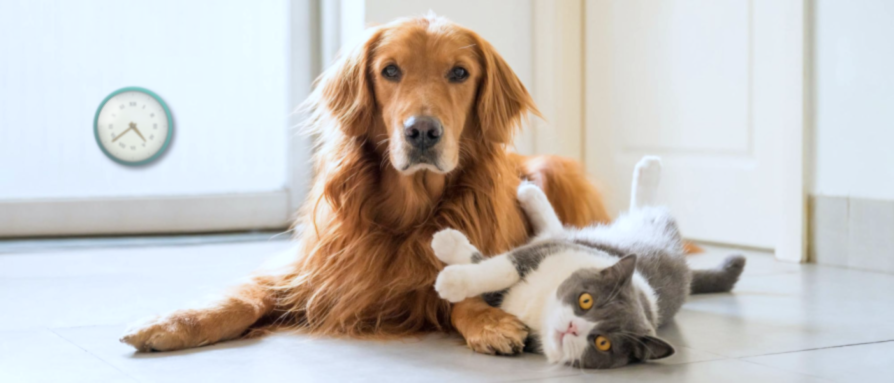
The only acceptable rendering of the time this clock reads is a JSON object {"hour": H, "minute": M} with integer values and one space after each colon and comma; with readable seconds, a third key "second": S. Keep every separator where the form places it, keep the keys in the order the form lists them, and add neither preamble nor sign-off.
{"hour": 4, "minute": 39}
